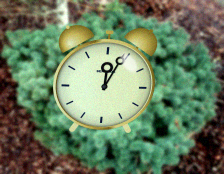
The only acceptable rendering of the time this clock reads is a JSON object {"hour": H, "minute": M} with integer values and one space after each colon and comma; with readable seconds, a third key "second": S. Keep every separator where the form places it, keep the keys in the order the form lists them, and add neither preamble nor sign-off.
{"hour": 12, "minute": 4}
